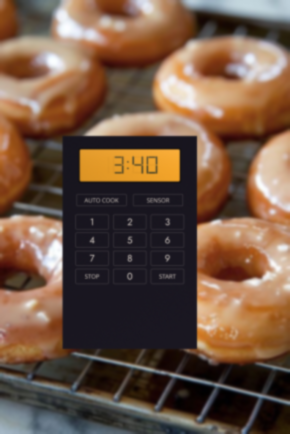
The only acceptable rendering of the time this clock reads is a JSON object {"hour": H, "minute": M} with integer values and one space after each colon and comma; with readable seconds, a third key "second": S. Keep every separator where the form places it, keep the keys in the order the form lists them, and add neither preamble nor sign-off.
{"hour": 3, "minute": 40}
